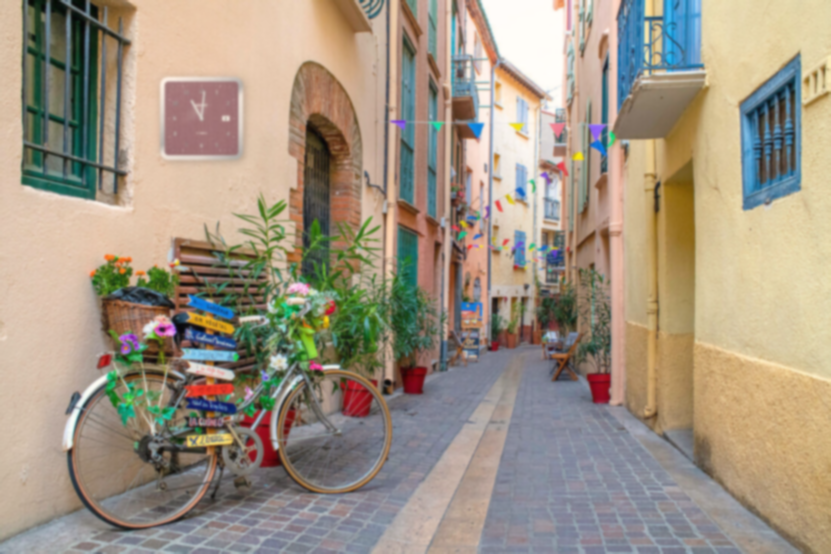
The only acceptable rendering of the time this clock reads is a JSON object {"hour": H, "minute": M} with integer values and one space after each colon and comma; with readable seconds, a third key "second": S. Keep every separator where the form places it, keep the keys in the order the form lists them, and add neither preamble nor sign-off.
{"hour": 11, "minute": 1}
